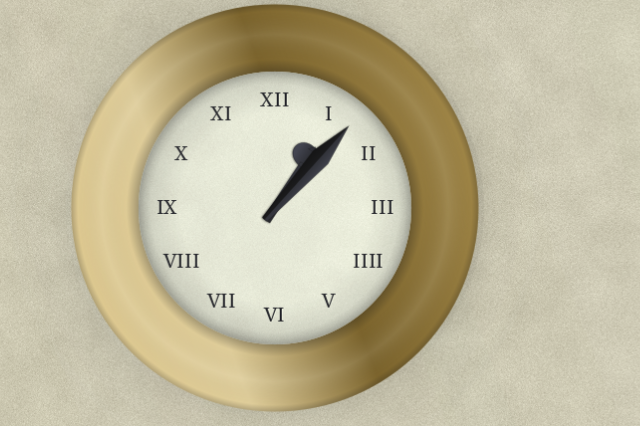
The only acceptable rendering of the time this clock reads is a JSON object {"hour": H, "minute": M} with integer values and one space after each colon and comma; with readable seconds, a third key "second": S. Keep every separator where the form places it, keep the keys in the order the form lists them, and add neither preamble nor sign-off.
{"hour": 1, "minute": 7}
